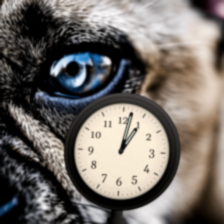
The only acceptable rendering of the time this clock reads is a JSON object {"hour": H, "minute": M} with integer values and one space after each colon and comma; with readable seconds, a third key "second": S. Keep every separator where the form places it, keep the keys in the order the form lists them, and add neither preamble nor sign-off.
{"hour": 1, "minute": 2}
